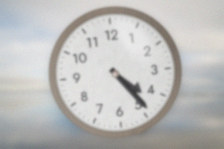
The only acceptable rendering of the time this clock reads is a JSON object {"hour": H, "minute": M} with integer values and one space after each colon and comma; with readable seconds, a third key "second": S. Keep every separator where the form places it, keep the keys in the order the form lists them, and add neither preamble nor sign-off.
{"hour": 4, "minute": 24}
